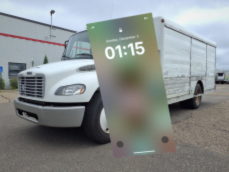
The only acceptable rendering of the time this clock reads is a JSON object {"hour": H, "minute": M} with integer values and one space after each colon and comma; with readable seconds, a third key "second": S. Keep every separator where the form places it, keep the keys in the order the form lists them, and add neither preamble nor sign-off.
{"hour": 1, "minute": 15}
